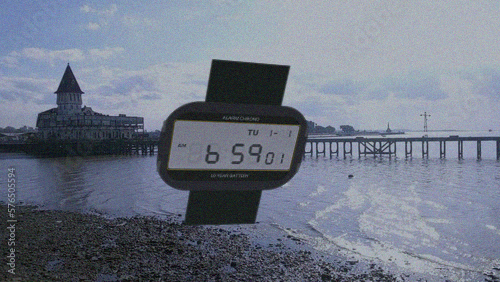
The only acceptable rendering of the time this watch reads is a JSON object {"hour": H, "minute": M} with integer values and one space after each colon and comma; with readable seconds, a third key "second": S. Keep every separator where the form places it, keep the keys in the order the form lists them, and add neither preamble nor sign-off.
{"hour": 6, "minute": 59, "second": 1}
